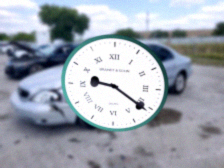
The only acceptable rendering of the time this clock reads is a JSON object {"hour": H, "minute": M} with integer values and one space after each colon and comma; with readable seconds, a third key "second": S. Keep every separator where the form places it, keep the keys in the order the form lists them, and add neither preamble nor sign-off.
{"hour": 9, "minute": 21}
